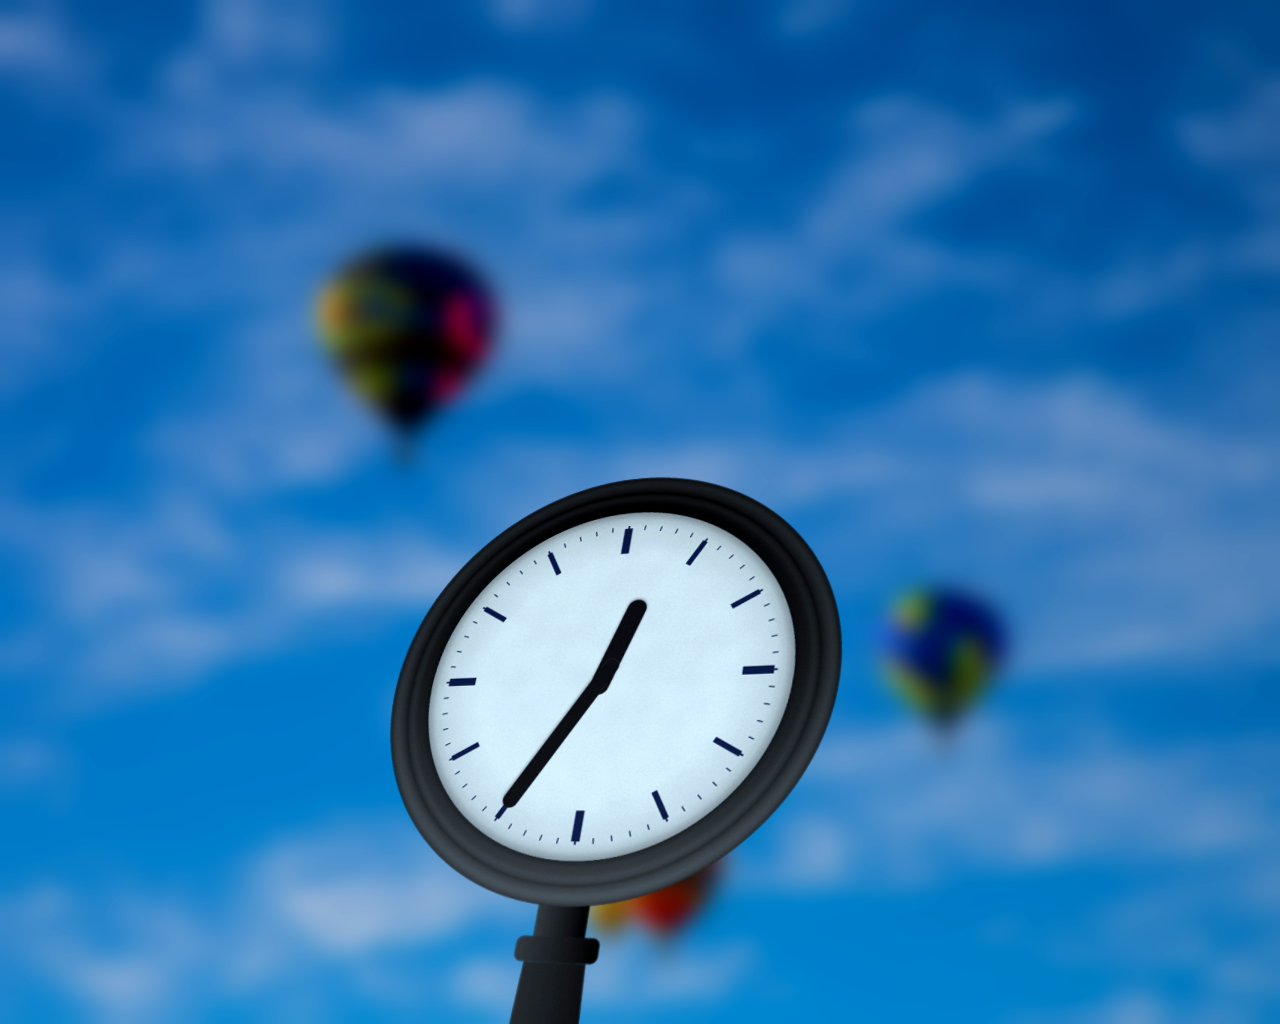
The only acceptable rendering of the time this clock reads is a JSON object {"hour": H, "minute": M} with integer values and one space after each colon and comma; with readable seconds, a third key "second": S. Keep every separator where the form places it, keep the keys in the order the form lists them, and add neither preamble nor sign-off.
{"hour": 12, "minute": 35}
